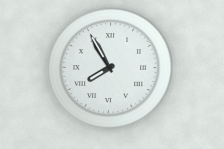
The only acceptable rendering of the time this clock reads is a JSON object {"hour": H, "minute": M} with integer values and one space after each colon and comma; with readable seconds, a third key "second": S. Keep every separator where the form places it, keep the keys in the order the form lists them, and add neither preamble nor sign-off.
{"hour": 7, "minute": 55}
